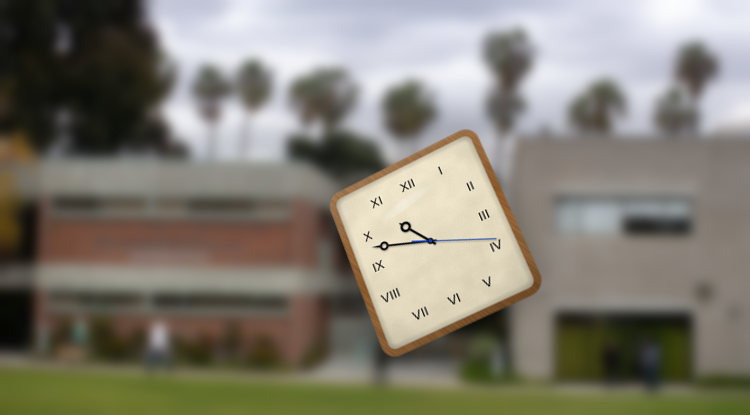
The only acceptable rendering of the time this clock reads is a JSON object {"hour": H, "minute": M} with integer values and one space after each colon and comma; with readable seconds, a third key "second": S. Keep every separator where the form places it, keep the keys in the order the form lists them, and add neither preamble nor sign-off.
{"hour": 10, "minute": 48, "second": 19}
